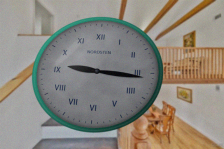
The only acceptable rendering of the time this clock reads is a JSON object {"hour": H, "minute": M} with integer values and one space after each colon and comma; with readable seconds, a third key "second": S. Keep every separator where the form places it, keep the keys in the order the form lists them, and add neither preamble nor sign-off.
{"hour": 9, "minute": 16}
